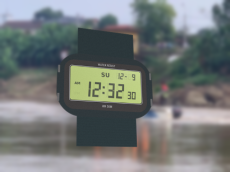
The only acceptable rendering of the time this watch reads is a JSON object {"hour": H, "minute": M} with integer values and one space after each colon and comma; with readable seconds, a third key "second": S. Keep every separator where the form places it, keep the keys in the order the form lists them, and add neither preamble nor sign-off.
{"hour": 12, "minute": 32, "second": 30}
